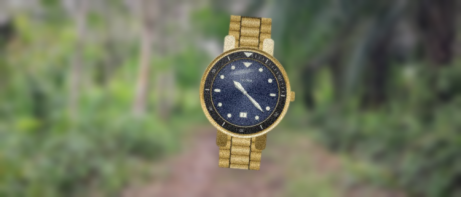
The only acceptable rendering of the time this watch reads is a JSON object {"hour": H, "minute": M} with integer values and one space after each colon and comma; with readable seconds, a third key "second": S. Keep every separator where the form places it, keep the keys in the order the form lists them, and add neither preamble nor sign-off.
{"hour": 10, "minute": 22}
